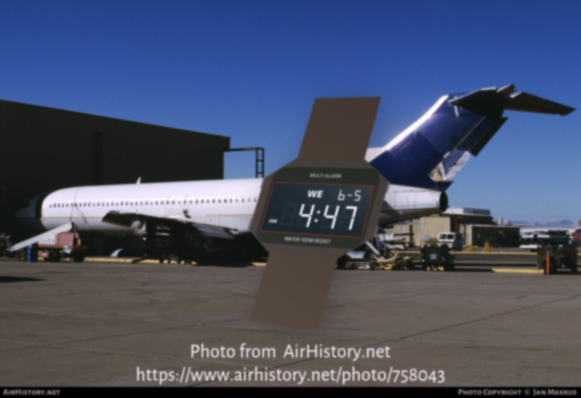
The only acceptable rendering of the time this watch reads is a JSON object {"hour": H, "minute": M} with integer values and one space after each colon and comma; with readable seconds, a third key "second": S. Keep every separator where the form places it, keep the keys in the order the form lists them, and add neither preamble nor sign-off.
{"hour": 4, "minute": 47}
